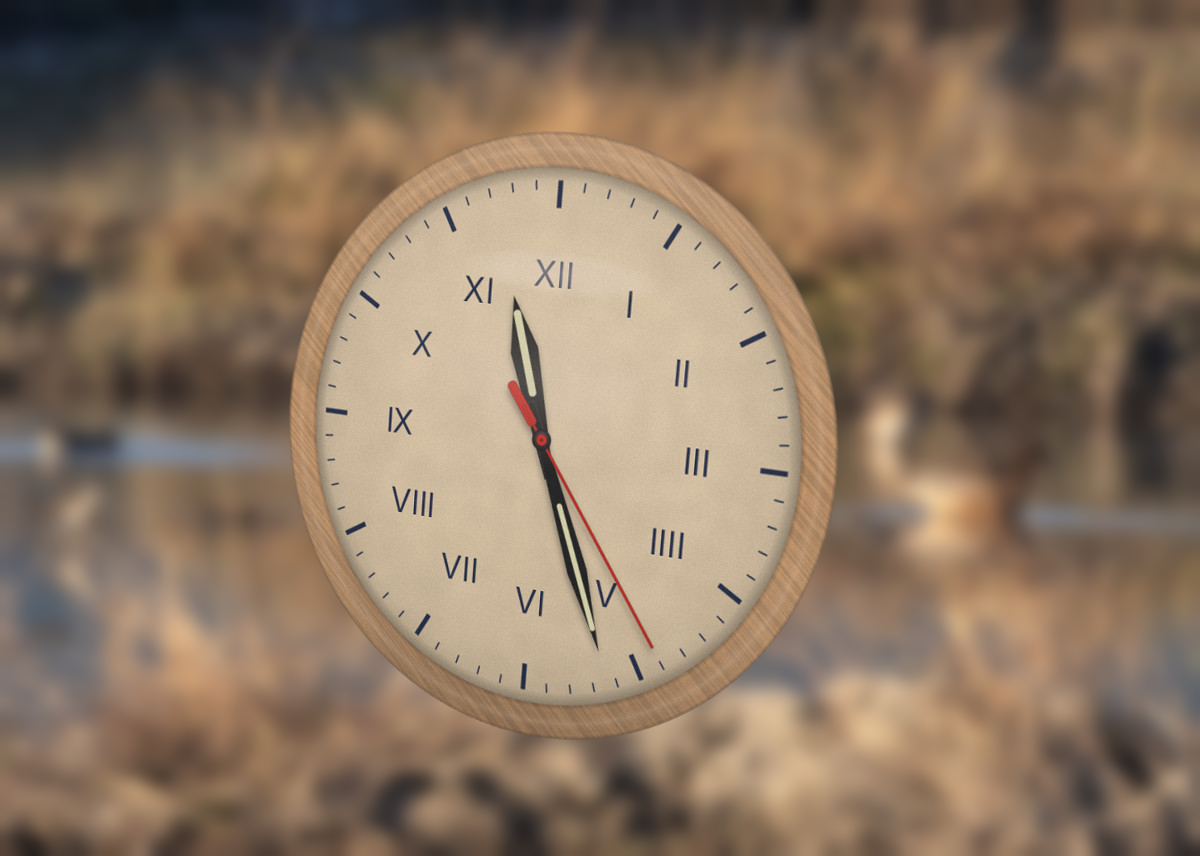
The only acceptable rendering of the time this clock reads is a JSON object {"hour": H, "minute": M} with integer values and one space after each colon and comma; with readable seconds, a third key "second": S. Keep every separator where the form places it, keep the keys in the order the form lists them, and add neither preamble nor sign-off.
{"hour": 11, "minute": 26, "second": 24}
